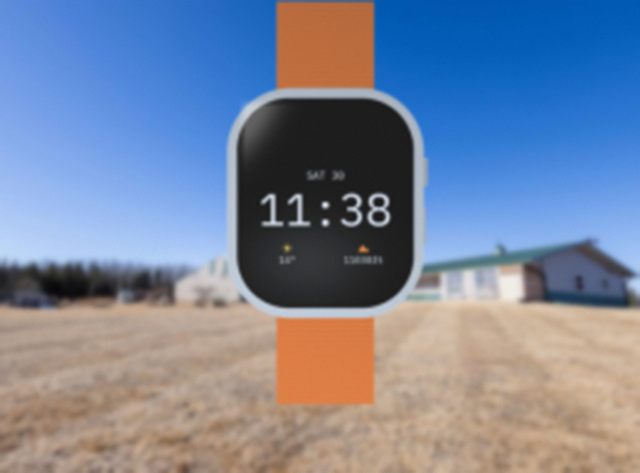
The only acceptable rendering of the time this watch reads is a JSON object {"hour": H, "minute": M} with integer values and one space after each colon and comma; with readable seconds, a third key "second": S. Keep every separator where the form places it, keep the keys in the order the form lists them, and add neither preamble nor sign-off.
{"hour": 11, "minute": 38}
